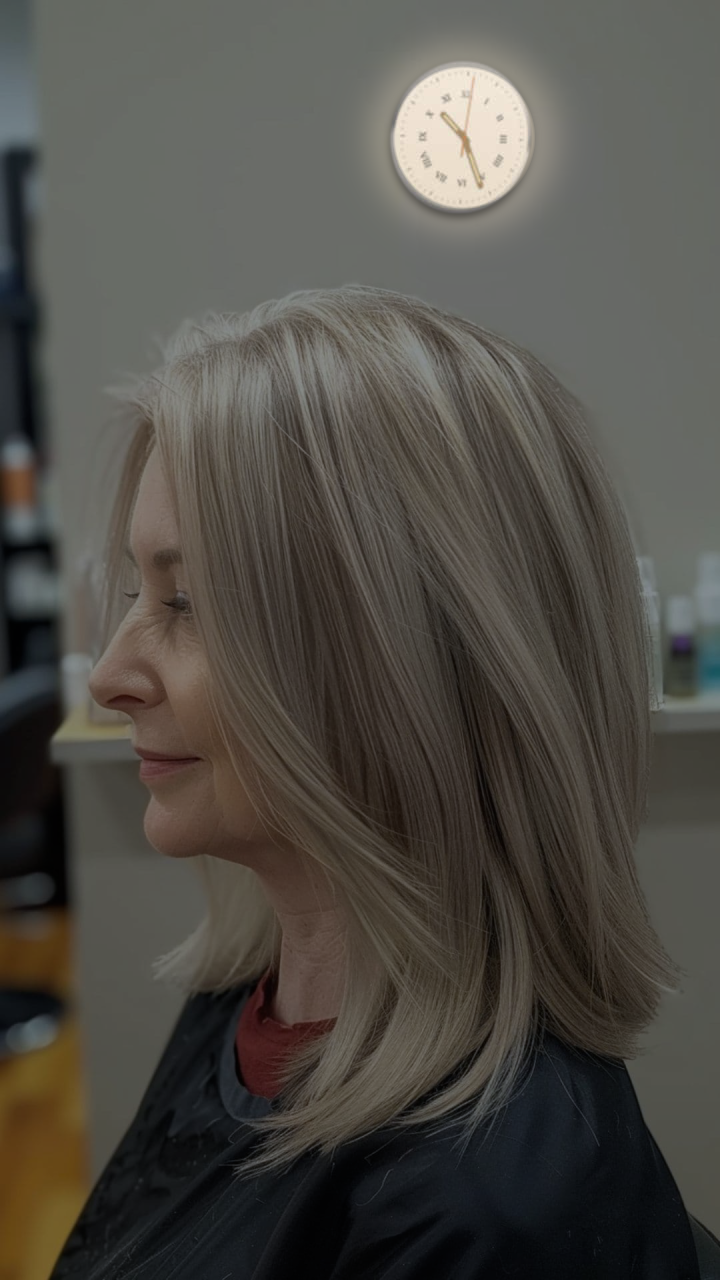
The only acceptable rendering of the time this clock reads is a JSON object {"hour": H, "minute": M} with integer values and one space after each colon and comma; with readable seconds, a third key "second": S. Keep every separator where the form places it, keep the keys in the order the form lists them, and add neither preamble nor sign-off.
{"hour": 10, "minute": 26, "second": 1}
